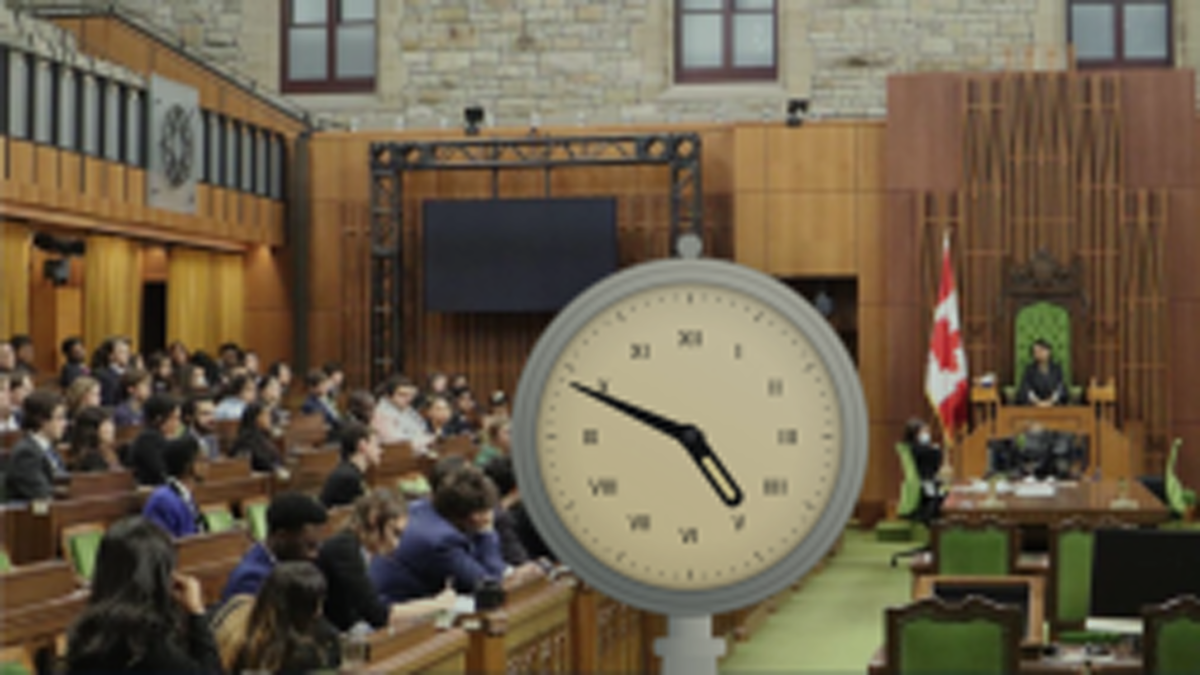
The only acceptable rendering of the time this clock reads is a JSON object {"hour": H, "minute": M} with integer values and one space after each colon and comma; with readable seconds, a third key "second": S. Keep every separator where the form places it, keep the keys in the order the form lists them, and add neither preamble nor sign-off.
{"hour": 4, "minute": 49}
